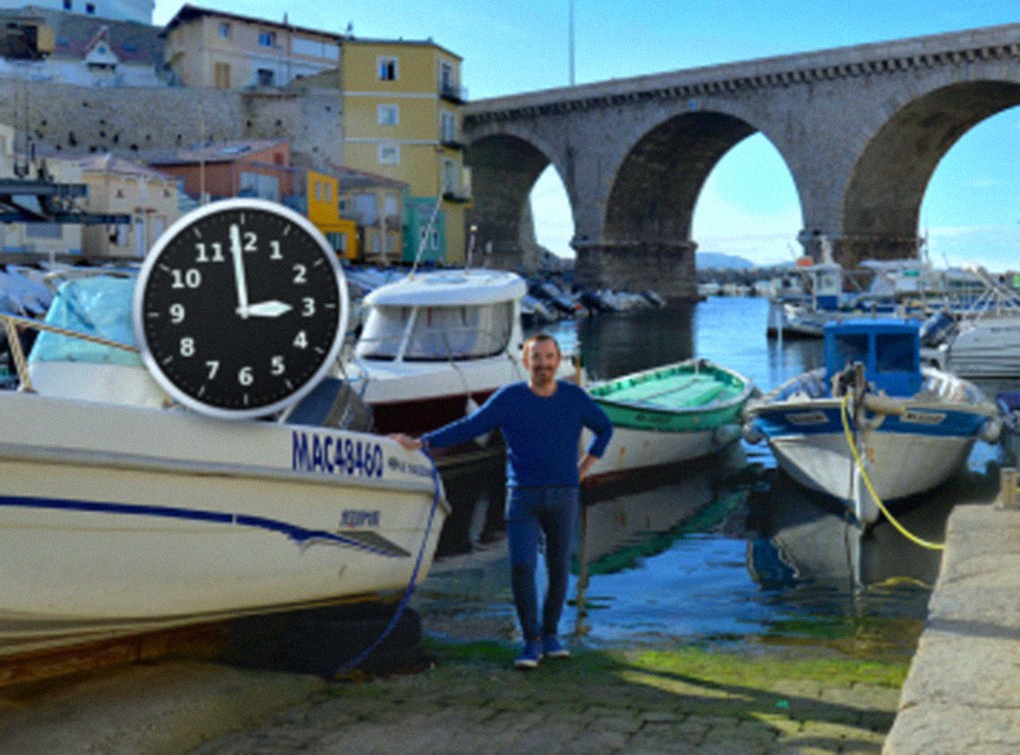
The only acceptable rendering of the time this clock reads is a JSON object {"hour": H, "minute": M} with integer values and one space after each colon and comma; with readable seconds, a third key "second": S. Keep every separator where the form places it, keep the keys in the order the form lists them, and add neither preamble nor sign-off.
{"hour": 2, "minute": 59}
